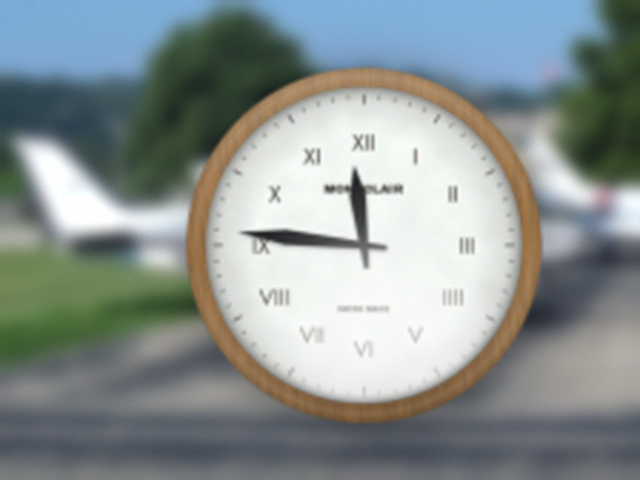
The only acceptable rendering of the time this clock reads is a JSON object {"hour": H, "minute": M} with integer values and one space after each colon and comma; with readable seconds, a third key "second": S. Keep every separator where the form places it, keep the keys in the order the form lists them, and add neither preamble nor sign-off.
{"hour": 11, "minute": 46}
